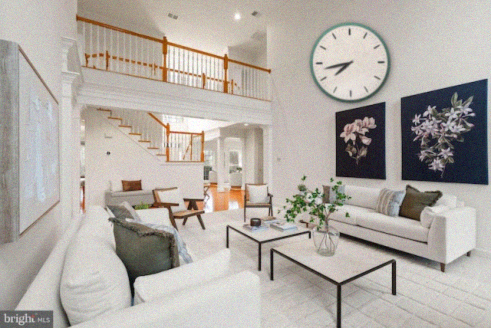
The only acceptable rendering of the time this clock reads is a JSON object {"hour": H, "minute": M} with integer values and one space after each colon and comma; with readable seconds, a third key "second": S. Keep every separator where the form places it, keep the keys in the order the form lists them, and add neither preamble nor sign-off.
{"hour": 7, "minute": 43}
